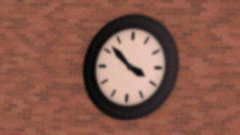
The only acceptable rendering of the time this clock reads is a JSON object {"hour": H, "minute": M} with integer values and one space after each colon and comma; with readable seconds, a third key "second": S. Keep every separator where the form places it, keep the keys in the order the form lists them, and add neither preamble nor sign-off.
{"hour": 3, "minute": 52}
